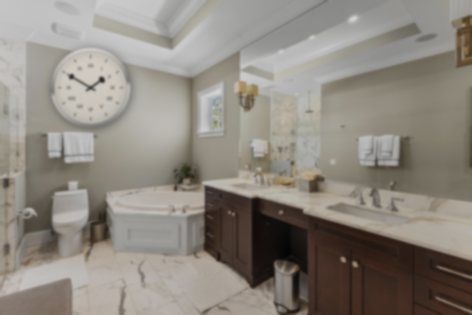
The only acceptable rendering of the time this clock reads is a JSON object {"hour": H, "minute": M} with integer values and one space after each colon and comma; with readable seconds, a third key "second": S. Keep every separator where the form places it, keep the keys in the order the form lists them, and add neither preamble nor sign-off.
{"hour": 1, "minute": 50}
